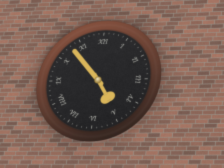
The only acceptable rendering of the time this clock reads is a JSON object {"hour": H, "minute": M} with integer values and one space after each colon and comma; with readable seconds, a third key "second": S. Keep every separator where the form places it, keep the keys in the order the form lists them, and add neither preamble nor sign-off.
{"hour": 4, "minute": 53}
